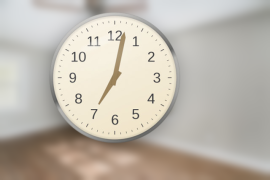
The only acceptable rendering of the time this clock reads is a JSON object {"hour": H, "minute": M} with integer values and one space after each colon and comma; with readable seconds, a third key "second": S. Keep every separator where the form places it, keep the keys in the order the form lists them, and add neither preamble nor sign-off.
{"hour": 7, "minute": 2}
